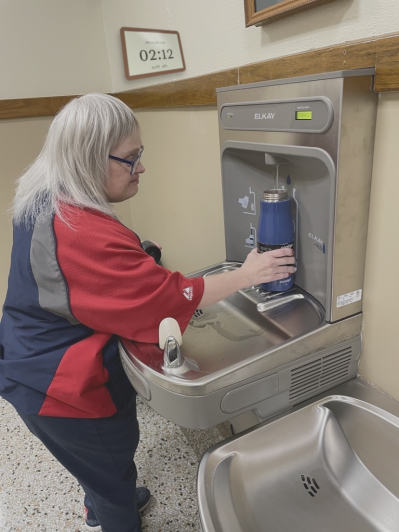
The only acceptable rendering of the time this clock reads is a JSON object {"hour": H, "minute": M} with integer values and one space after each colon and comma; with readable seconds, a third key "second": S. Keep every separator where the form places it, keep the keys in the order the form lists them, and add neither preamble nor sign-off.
{"hour": 2, "minute": 12}
